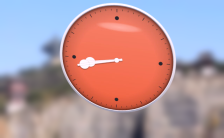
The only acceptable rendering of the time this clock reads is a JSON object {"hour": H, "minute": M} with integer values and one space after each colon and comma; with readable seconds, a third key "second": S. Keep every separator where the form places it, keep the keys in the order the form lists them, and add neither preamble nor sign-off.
{"hour": 8, "minute": 43}
